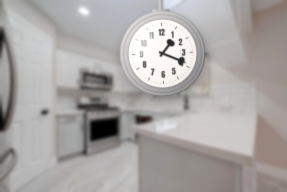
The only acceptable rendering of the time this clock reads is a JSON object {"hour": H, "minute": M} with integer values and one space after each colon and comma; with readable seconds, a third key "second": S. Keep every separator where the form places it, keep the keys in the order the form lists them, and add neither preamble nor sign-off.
{"hour": 1, "minute": 19}
